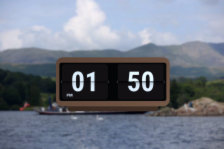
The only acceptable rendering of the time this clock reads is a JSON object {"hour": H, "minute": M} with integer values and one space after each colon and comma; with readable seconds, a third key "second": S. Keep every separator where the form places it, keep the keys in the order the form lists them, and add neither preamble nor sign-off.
{"hour": 1, "minute": 50}
